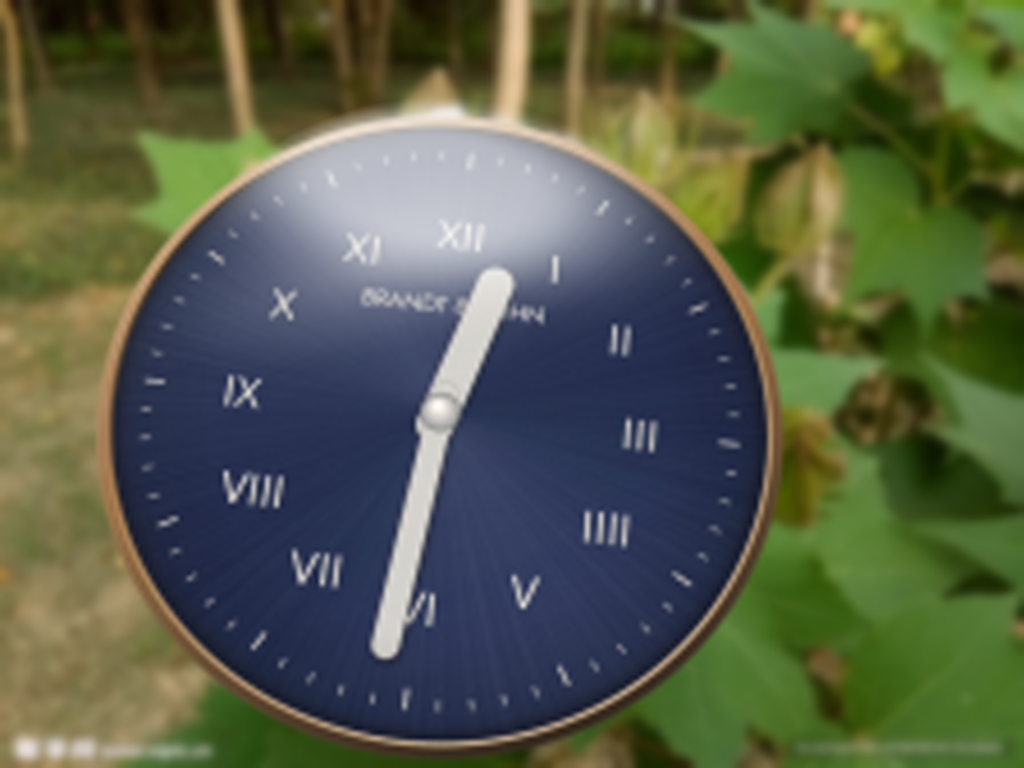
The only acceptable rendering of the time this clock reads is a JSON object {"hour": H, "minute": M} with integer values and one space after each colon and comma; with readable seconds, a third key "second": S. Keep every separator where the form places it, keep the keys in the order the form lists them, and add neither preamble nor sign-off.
{"hour": 12, "minute": 31}
